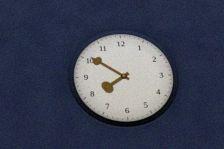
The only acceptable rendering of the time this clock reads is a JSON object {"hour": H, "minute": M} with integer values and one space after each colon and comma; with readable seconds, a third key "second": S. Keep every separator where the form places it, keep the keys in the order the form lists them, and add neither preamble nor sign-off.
{"hour": 7, "minute": 51}
